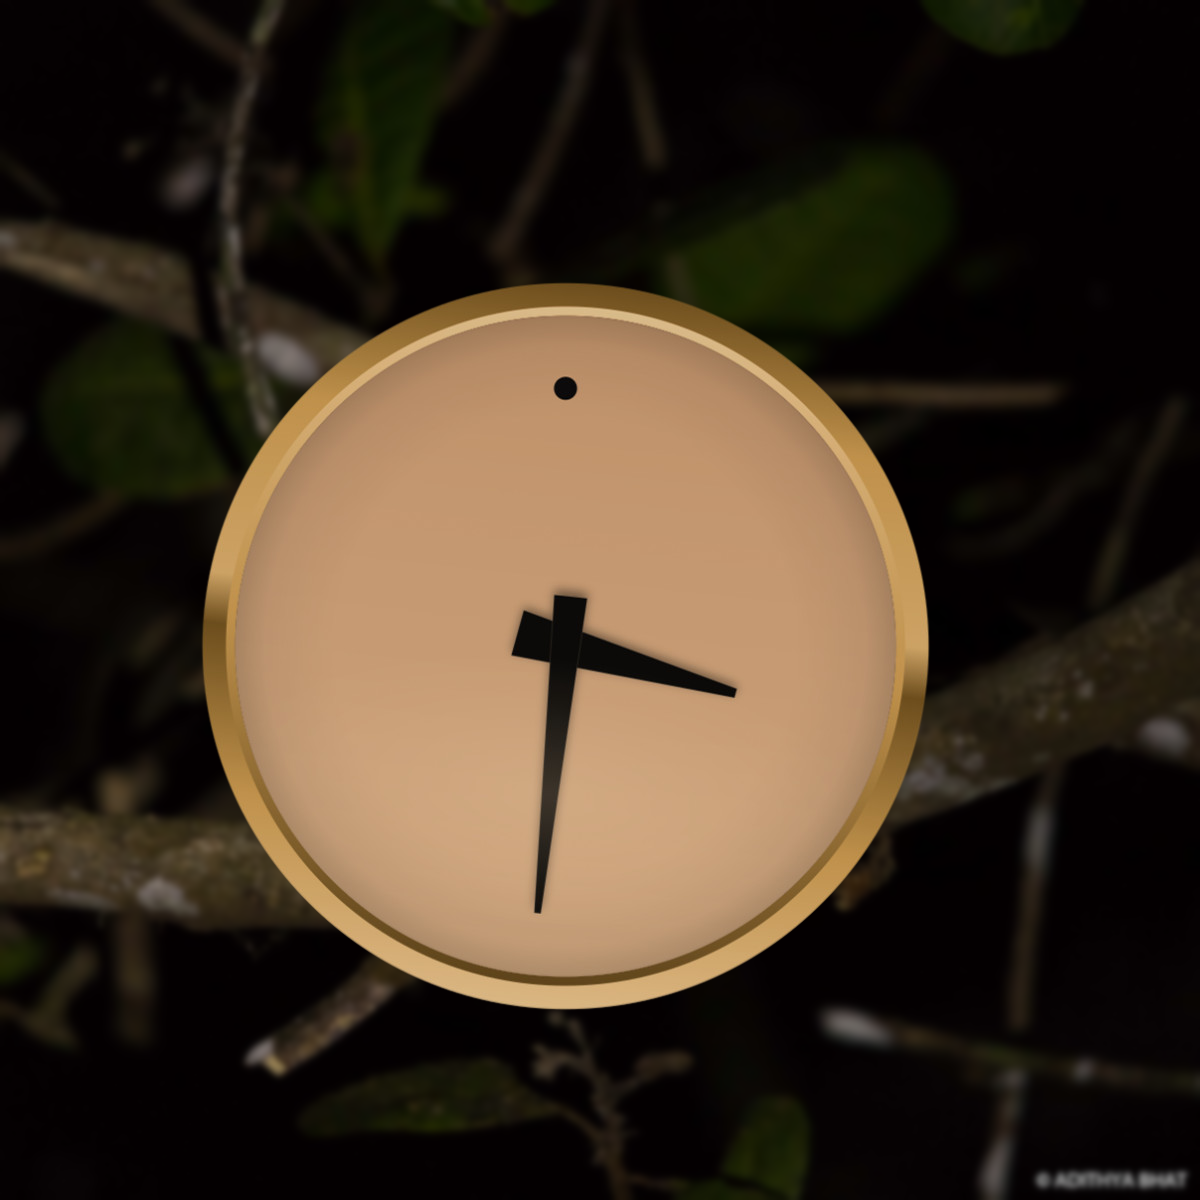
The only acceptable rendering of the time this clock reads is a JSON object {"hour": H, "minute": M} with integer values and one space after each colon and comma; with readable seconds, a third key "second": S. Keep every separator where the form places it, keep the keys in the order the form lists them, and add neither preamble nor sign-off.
{"hour": 3, "minute": 31}
